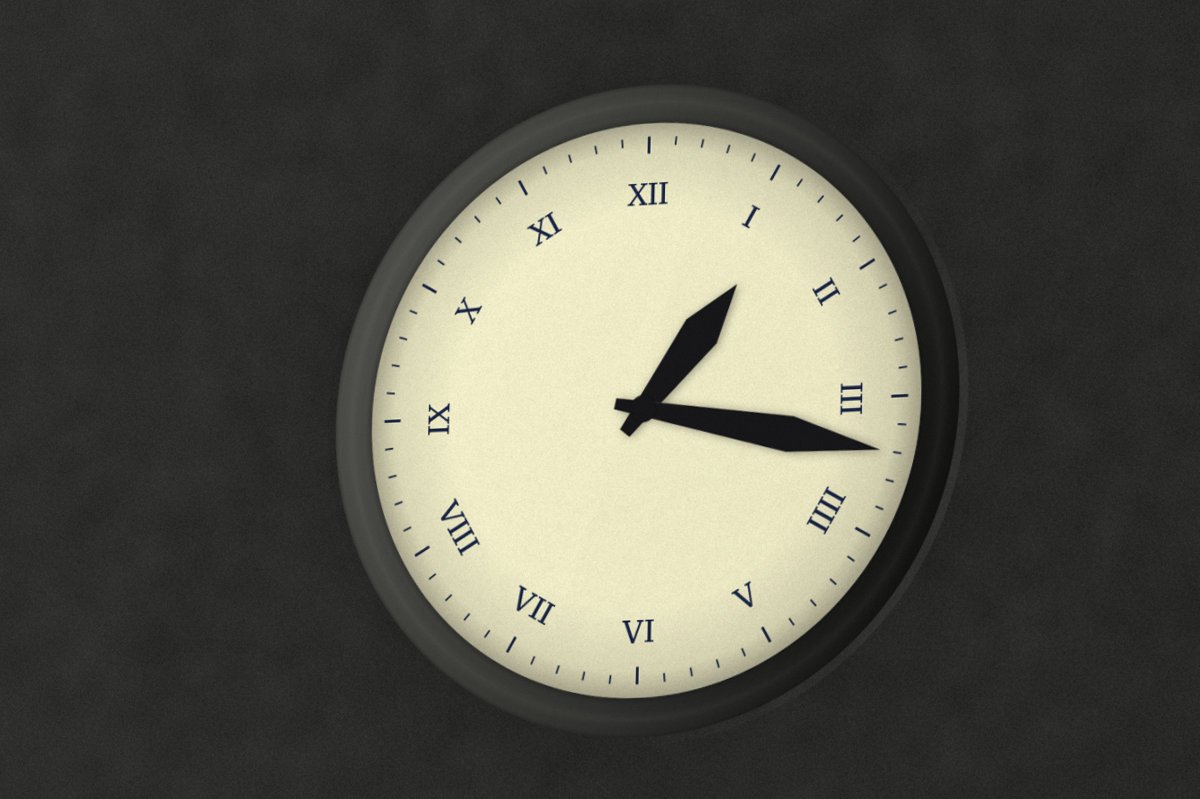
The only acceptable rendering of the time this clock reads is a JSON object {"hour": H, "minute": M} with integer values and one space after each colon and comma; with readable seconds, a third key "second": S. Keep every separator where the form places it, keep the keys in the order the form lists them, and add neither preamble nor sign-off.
{"hour": 1, "minute": 17}
